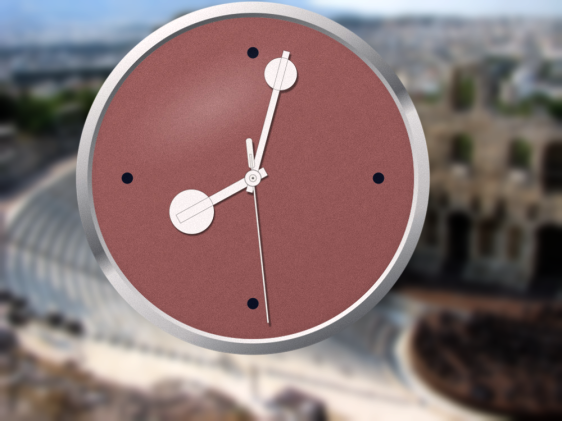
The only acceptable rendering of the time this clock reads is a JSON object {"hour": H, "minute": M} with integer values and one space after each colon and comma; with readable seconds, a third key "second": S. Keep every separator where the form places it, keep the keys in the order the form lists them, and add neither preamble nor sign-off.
{"hour": 8, "minute": 2, "second": 29}
